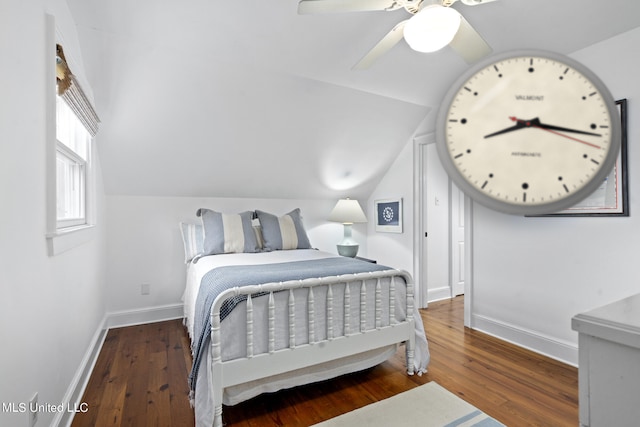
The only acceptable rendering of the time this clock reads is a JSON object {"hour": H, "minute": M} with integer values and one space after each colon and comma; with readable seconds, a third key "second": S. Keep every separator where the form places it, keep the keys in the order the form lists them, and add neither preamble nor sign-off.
{"hour": 8, "minute": 16, "second": 18}
